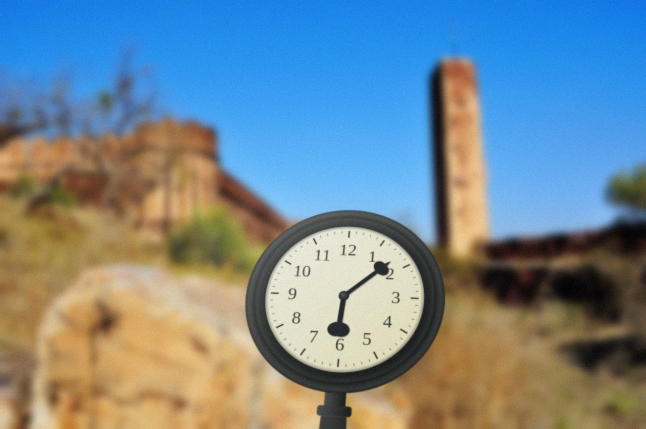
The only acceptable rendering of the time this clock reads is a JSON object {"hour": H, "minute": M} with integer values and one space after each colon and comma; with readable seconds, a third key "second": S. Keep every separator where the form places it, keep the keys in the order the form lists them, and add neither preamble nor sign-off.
{"hour": 6, "minute": 8}
